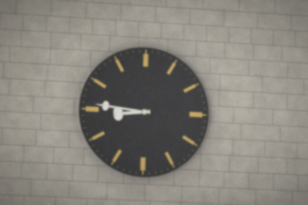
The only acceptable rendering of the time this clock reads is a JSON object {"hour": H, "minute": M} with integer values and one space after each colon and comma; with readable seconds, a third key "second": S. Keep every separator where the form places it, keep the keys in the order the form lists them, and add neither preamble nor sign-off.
{"hour": 8, "minute": 46}
